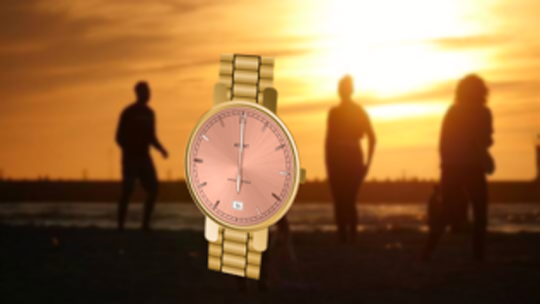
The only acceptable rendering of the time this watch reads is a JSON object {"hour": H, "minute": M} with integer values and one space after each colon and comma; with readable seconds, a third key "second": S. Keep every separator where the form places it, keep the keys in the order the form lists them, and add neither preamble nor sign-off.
{"hour": 6, "minute": 0}
